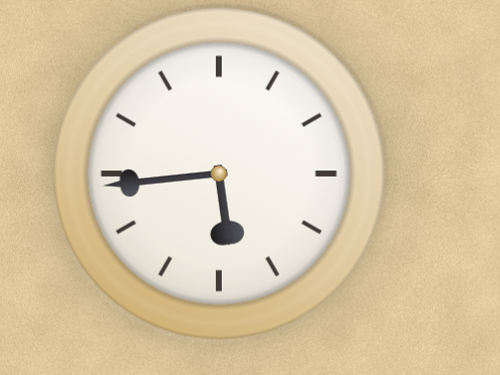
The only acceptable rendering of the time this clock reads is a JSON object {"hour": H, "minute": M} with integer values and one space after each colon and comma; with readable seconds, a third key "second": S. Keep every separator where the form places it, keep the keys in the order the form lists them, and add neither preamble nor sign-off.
{"hour": 5, "minute": 44}
